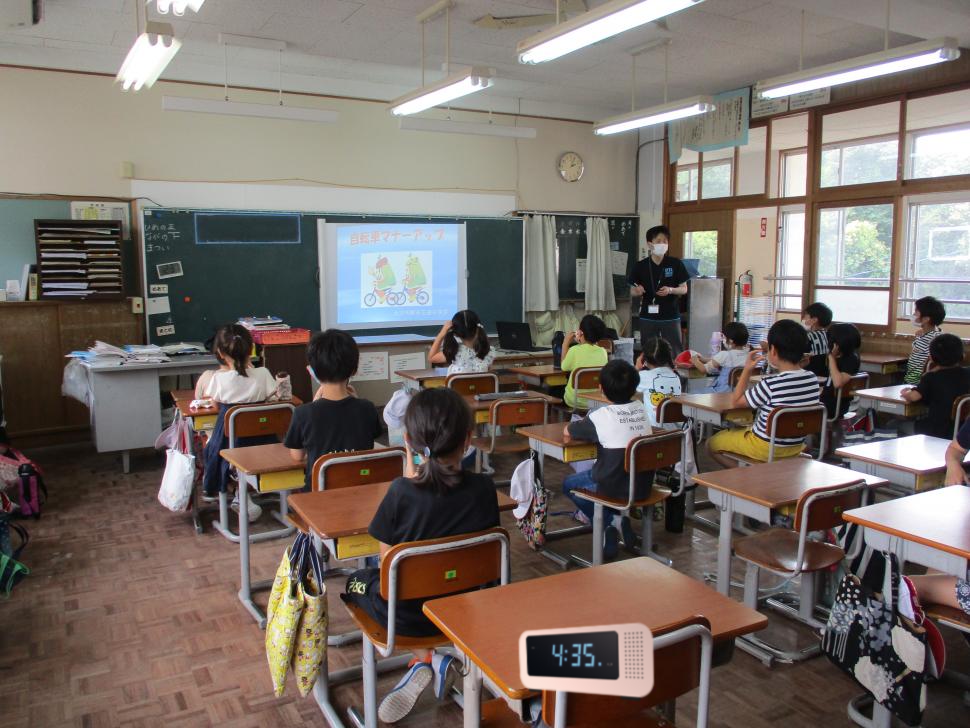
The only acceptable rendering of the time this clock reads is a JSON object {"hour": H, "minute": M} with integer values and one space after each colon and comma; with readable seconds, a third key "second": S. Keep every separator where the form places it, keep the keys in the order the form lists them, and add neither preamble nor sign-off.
{"hour": 4, "minute": 35}
